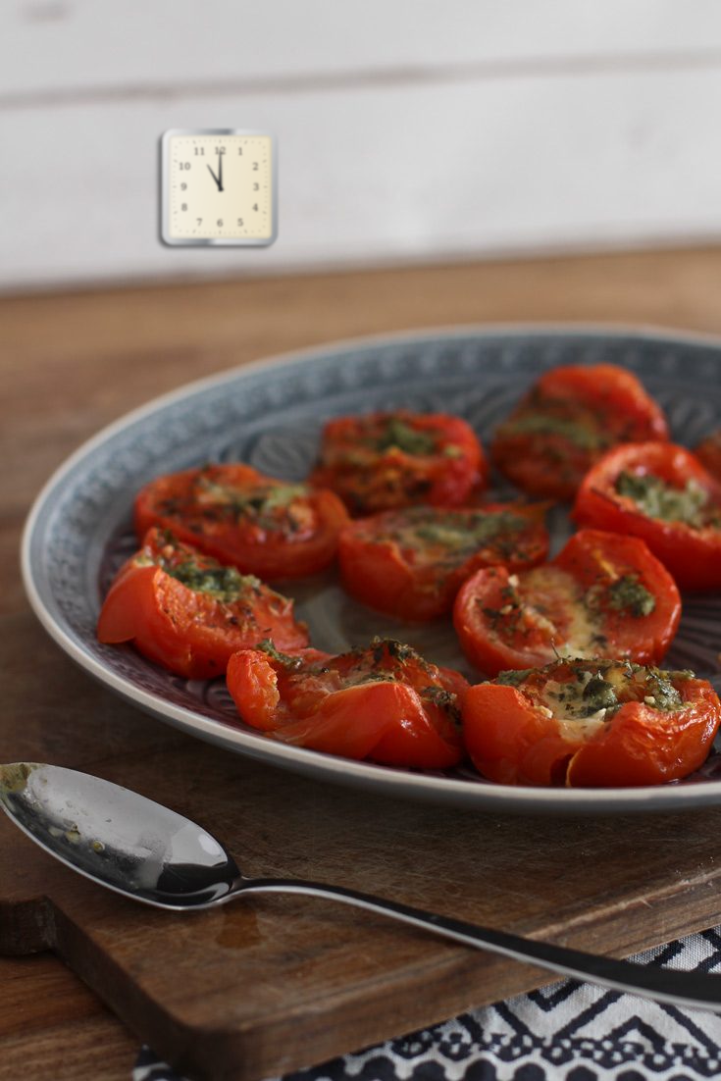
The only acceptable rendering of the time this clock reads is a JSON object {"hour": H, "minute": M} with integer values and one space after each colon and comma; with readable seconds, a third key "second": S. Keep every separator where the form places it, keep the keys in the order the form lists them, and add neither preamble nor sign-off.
{"hour": 11, "minute": 0}
